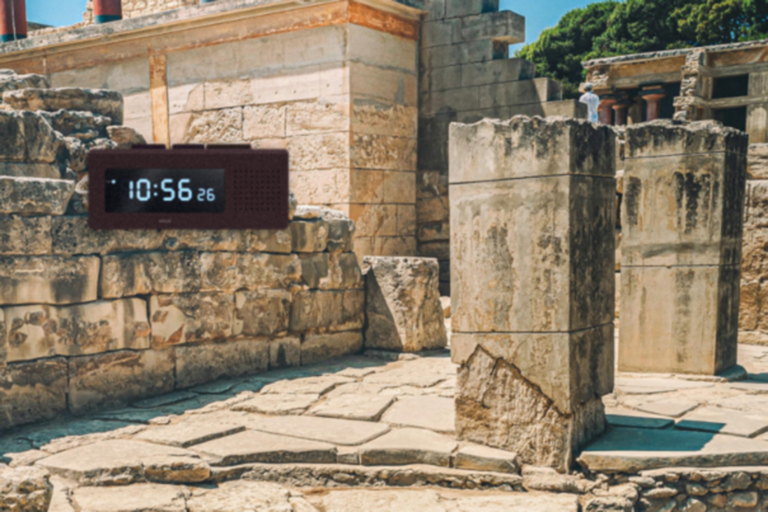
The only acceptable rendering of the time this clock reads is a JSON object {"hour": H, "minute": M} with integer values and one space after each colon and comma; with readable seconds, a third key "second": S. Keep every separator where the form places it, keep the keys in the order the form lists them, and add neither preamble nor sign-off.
{"hour": 10, "minute": 56, "second": 26}
